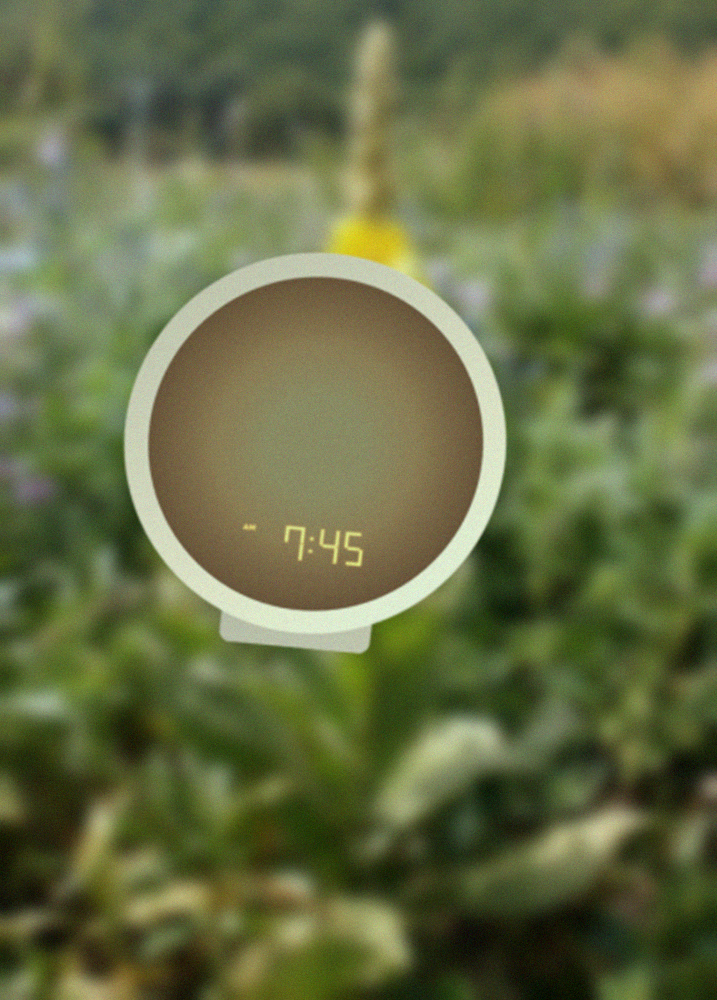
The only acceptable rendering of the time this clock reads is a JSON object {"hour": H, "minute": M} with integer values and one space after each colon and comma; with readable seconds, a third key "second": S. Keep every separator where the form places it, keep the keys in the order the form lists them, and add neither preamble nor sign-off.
{"hour": 7, "minute": 45}
